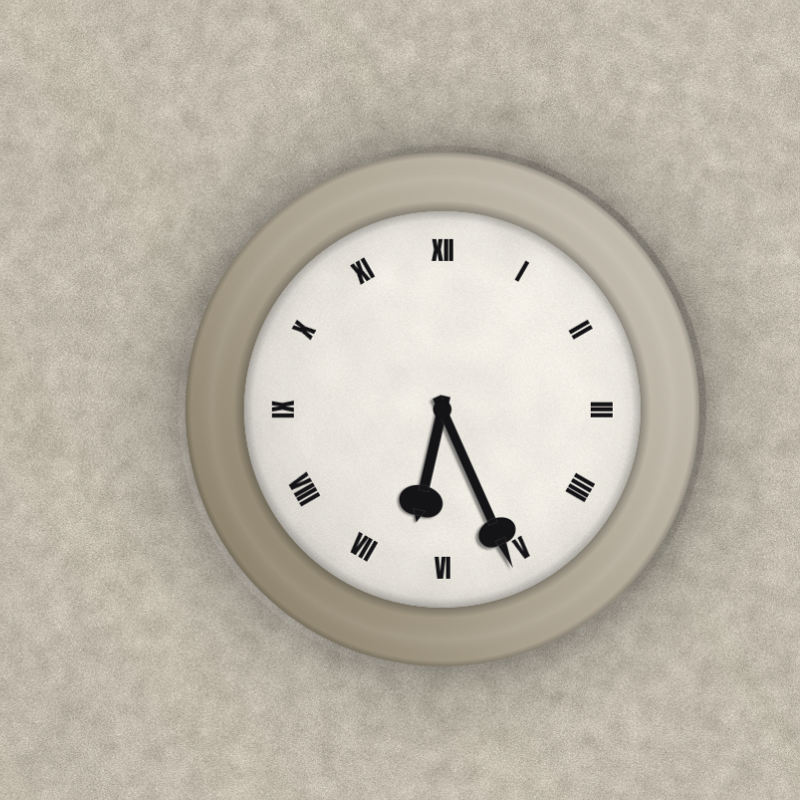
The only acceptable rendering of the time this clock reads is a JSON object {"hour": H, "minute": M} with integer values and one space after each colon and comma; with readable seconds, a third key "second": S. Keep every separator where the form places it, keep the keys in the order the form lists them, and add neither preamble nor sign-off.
{"hour": 6, "minute": 26}
